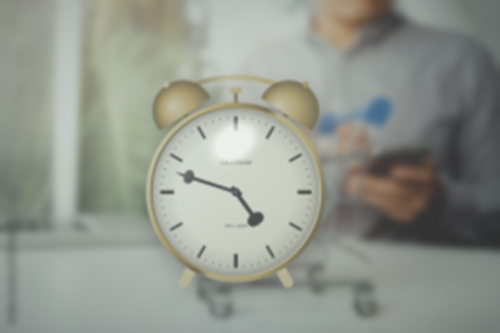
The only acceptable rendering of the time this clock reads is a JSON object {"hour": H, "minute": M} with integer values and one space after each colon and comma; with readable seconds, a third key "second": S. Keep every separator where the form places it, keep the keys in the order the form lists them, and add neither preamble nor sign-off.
{"hour": 4, "minute": 48}
